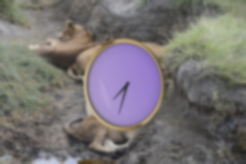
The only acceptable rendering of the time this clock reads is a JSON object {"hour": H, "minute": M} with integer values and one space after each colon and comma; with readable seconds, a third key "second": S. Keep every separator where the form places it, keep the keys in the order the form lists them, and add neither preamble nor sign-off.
{"hour": 7, "minute": 33}
